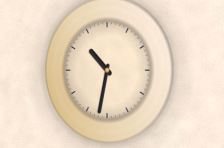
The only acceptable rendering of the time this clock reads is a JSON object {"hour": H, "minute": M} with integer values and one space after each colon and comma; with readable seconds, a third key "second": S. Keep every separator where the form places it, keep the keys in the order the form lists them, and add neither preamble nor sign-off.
{"hour": 10, "minute": 32}
